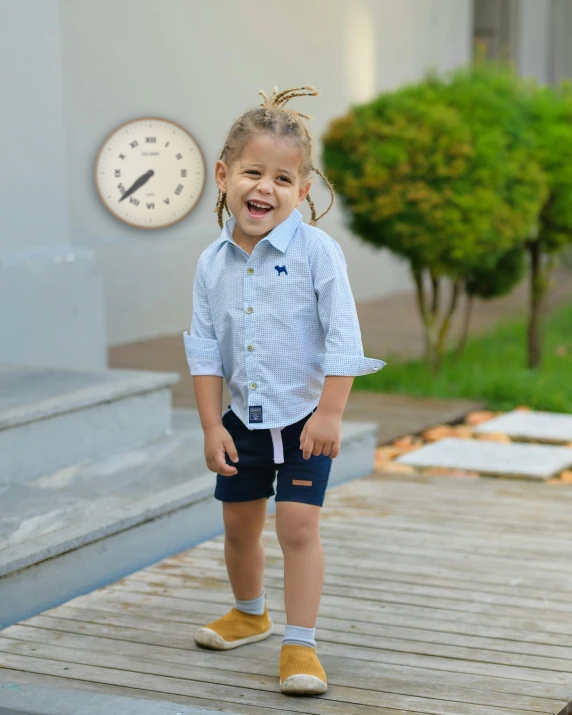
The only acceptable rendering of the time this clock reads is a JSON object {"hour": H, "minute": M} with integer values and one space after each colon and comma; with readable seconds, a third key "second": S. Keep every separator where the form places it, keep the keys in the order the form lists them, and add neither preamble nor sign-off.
{"hour": 7, "minute": 38}
